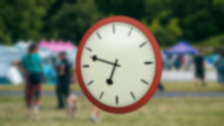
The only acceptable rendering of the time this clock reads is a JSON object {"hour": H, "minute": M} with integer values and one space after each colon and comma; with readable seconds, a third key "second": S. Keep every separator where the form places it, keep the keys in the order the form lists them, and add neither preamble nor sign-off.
{"hour": 6, "minute": 48}
